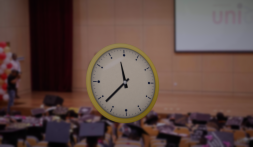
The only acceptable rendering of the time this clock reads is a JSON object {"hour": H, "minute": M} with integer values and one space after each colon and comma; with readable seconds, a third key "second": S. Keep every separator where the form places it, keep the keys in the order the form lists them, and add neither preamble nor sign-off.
{"hour": 11, "minute": 38}
